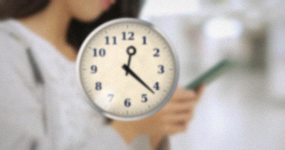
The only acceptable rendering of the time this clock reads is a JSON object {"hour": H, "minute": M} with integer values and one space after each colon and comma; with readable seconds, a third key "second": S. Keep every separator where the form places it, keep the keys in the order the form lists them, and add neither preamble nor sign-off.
{"hour": 12, "minute": 22}
